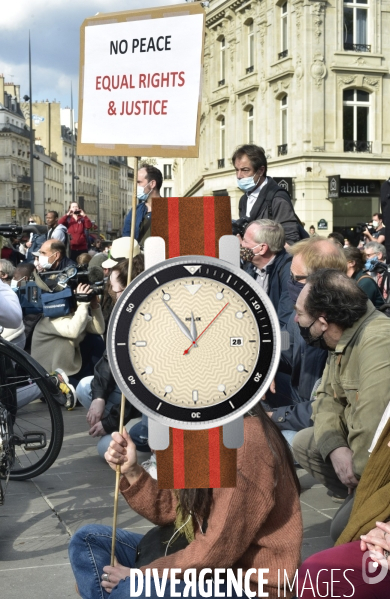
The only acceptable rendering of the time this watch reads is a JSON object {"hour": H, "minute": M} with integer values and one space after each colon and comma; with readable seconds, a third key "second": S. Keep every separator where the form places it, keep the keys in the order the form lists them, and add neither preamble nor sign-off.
{"hour": 11, "minute": 54, "second": 7}
